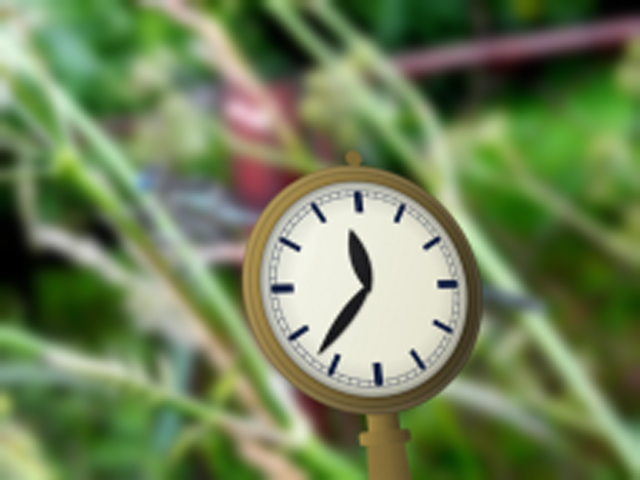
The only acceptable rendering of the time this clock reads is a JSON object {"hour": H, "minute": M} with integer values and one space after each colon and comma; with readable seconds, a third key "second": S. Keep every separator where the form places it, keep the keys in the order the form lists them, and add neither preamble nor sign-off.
{"hour": 11, "minute": 37}
